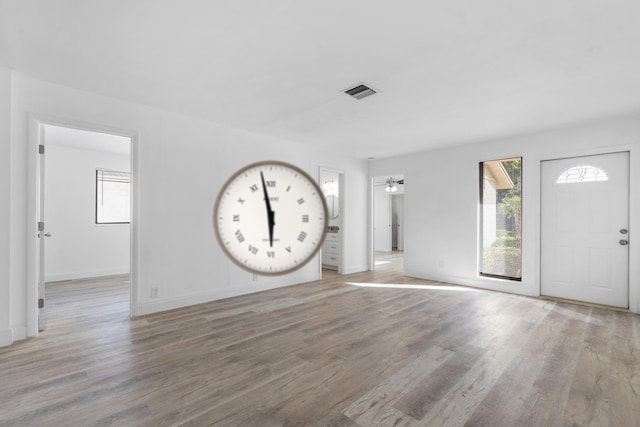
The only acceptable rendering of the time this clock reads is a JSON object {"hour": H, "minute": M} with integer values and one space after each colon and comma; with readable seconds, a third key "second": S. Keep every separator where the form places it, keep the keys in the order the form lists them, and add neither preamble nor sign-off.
{"hour": 5, "minute": 58}
